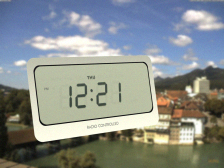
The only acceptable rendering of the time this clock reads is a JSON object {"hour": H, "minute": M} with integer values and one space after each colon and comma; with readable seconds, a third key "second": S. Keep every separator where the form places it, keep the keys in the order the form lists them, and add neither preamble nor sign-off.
{"hour": 12, "minute": 21}
